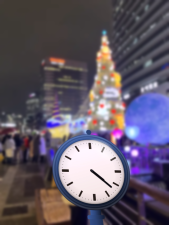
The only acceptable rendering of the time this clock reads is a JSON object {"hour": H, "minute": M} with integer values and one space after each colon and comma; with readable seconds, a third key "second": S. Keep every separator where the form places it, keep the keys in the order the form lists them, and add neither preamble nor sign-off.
{"hour": 4, "minute": 22}
